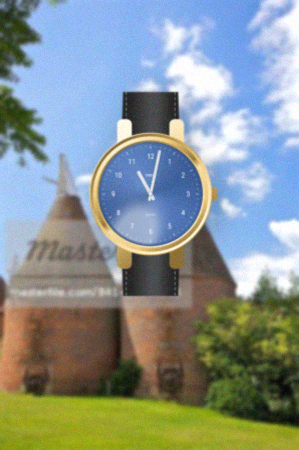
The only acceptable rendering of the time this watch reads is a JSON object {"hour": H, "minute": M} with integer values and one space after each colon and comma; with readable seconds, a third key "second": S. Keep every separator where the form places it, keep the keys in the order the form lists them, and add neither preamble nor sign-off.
{"hour": 11, "minute": 2}
